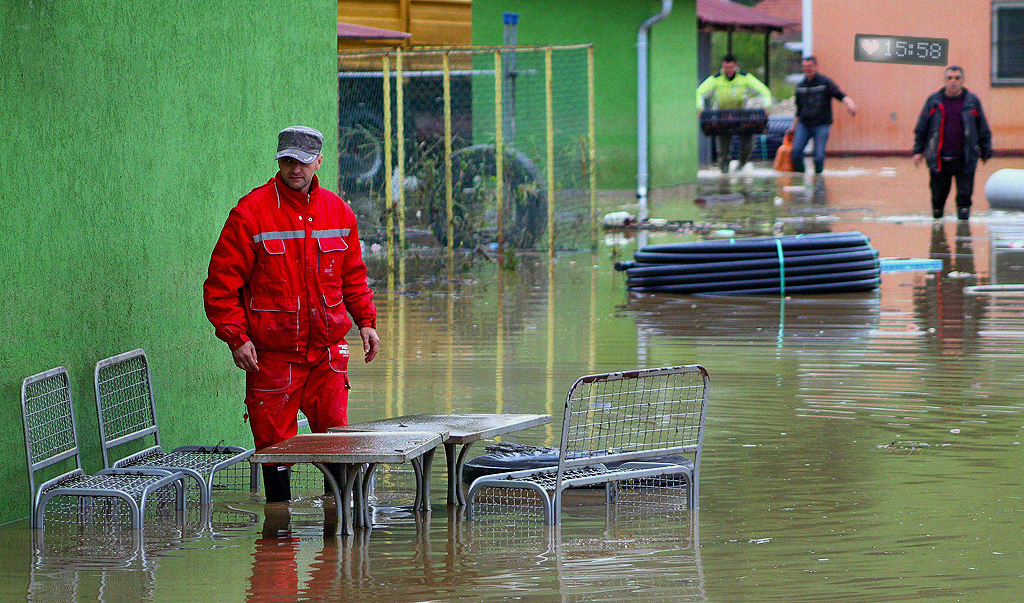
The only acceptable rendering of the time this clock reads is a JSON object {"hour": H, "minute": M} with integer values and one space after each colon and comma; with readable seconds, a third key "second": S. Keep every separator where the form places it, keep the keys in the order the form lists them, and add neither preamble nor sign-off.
{"hour": 15, "minute": 58}
